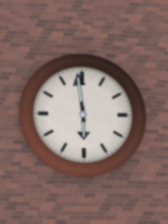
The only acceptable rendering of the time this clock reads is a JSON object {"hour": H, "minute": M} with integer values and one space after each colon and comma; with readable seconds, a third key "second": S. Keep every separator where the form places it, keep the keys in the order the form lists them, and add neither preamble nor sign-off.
{"hour": 5, "minute": 59}
